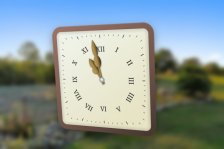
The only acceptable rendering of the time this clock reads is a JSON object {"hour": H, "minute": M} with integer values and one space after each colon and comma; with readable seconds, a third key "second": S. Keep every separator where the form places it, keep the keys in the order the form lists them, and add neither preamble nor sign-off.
{"hour": 10, "minute": 58}
